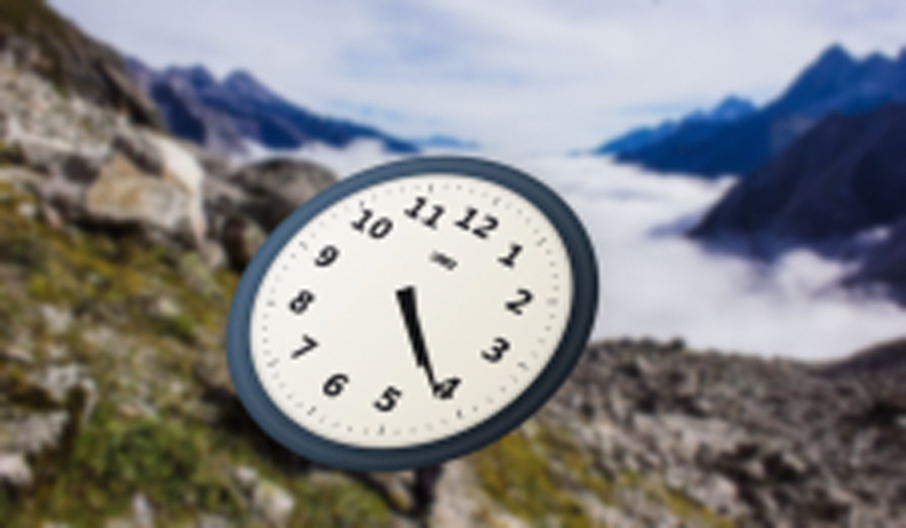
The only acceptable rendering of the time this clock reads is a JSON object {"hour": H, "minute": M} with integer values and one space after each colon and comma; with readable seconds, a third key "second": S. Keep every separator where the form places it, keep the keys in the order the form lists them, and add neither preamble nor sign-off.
{"hour": 4, "minute": 21}
